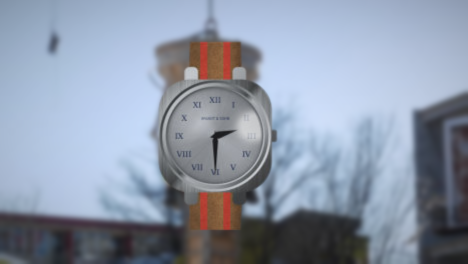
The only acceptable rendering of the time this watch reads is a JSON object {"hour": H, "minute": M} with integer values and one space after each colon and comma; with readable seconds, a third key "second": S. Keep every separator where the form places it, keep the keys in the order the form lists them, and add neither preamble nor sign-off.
{"hour": 2, "minute": 30}
